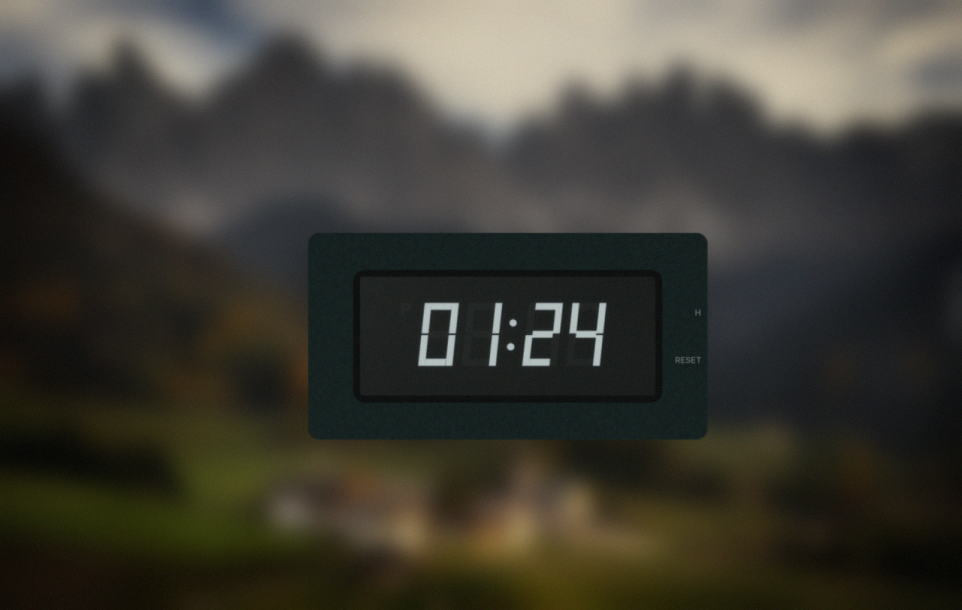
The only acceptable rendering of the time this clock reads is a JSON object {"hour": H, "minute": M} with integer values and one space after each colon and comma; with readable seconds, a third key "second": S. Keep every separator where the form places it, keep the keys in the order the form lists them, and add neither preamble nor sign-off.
{"hour": 1, "minute": 24}
